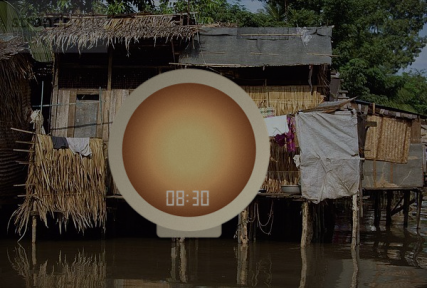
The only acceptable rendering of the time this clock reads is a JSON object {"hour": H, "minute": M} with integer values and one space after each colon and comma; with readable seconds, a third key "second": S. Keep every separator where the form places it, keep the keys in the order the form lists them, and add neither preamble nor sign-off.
{"hour": 8, "minute": 30}
